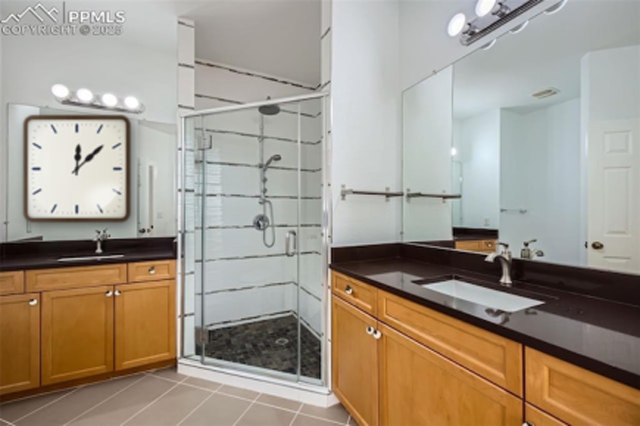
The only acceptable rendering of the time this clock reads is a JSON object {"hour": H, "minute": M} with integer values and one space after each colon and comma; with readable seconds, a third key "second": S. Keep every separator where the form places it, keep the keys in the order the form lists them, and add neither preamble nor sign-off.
{"hour": 12, "minute": 8}
